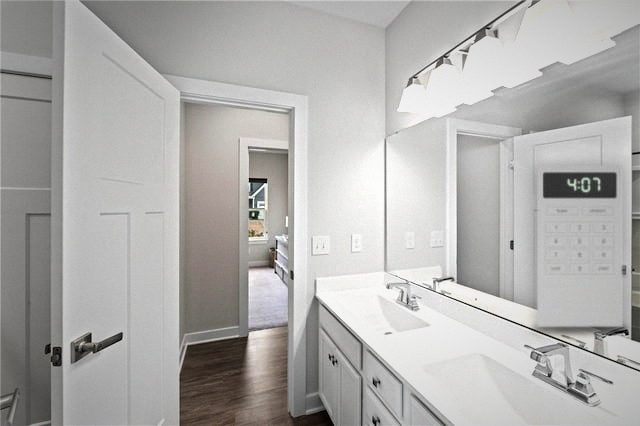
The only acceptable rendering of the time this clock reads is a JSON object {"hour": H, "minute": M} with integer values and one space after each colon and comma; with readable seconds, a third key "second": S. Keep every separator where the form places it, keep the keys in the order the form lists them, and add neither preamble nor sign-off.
{"hour": 4, "minute": 7}
